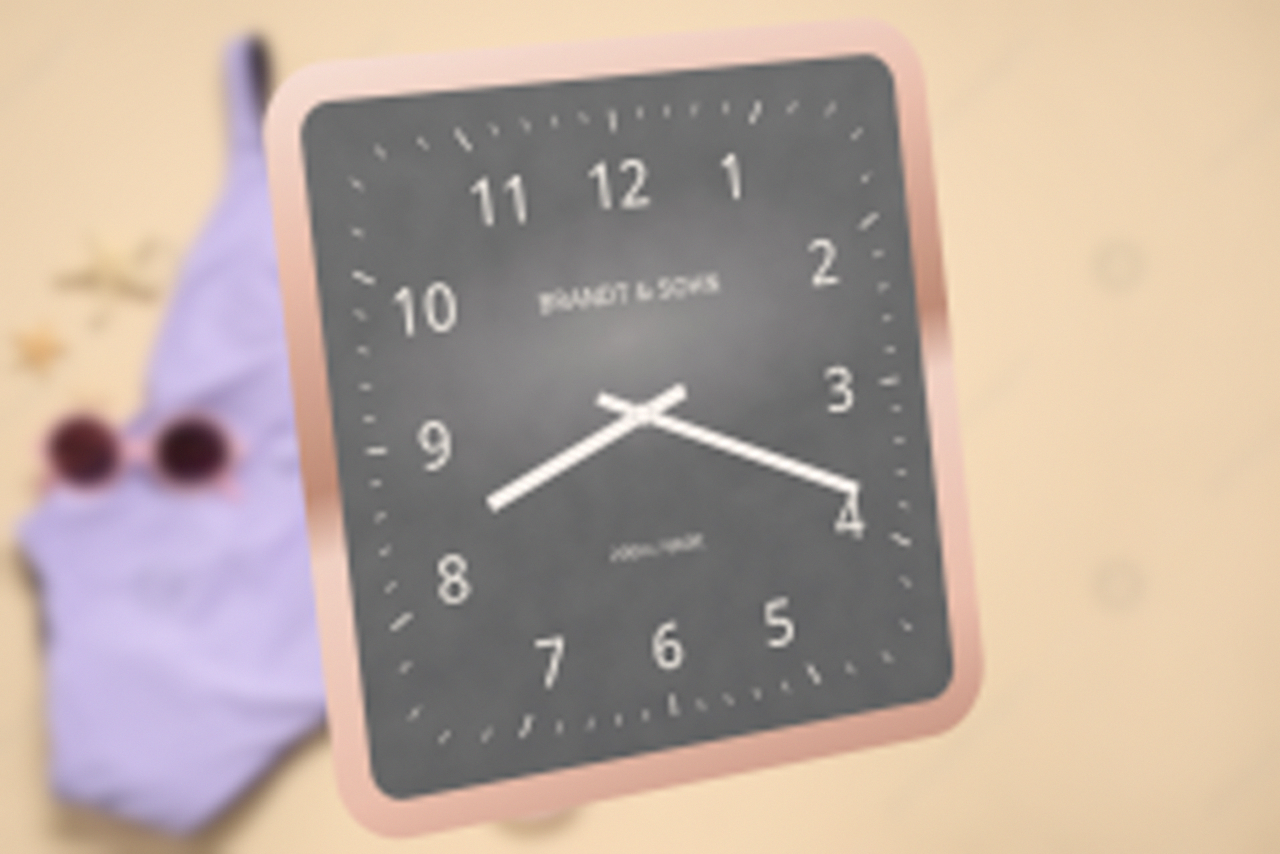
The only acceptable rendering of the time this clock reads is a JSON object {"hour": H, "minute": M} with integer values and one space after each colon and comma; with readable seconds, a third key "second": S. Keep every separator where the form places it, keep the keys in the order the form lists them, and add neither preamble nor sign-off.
{"hour": 8, "minute": 19}
